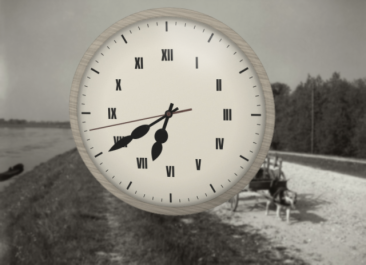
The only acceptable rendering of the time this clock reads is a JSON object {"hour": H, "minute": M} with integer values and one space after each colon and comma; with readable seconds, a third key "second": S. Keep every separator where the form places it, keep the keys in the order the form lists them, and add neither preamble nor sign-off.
{"hour": 6, "minute": 39, "second": 43}
